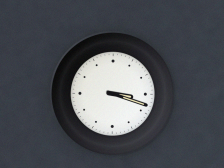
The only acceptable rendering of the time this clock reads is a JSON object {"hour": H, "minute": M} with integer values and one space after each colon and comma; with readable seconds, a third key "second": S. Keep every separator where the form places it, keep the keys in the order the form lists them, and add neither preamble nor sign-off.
{"hour": 3, "minute": 18}
